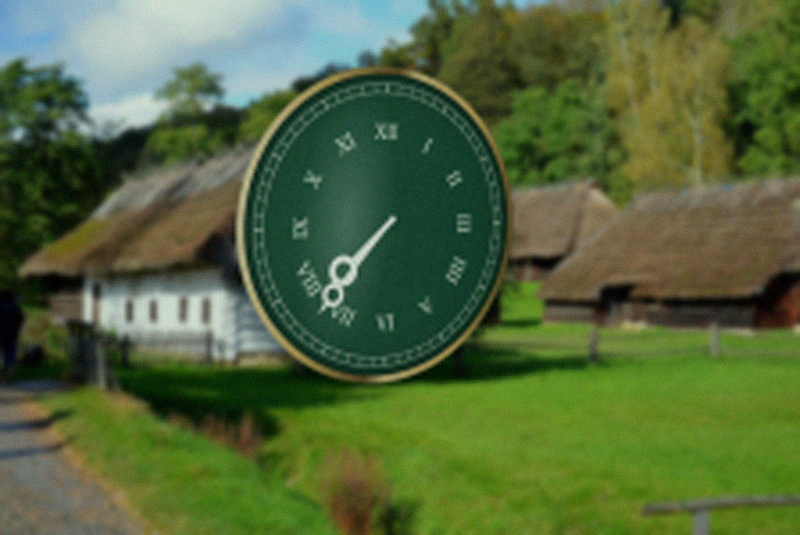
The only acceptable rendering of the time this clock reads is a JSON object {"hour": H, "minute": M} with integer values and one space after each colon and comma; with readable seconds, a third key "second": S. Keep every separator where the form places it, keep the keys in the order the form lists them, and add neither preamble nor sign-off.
{"hour": 7, "minute": 37}
